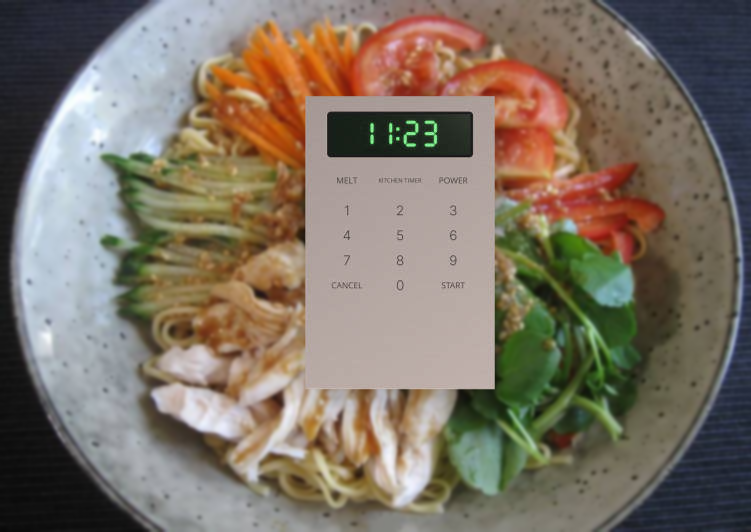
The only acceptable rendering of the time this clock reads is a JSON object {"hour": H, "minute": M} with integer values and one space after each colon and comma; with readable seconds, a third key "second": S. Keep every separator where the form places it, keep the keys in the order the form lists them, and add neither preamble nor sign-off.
{"hour": 11, "minute": 23}
